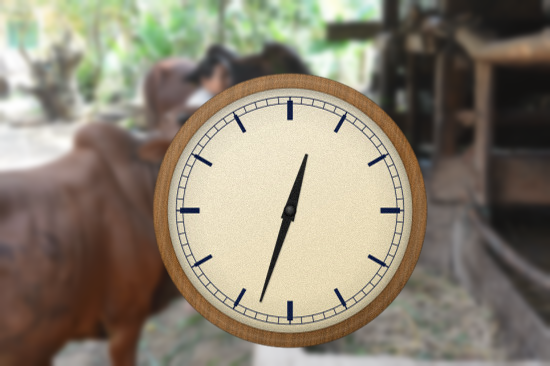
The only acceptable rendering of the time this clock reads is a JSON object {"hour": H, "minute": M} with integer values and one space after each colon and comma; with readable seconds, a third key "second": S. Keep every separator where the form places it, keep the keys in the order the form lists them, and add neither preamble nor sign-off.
{"hour": 12, "minute": 33}
